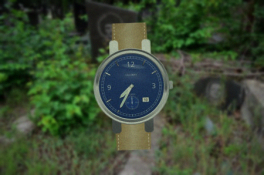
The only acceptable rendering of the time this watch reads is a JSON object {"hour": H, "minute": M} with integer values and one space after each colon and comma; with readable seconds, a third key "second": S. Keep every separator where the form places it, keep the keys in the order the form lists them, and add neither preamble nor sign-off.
{"hour": 7, "minute": 35}
